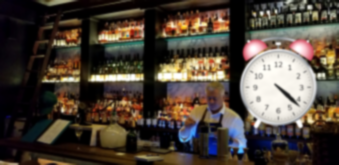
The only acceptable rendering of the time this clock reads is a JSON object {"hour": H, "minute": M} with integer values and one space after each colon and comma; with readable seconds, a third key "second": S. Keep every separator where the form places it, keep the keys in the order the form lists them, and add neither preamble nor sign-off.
{"hour": 4, "minute": 22}
